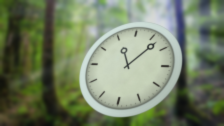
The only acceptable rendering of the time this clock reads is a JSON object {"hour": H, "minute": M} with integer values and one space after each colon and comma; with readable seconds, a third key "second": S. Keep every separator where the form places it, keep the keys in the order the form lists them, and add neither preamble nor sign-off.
{"hour": 11, "minute": 7}
